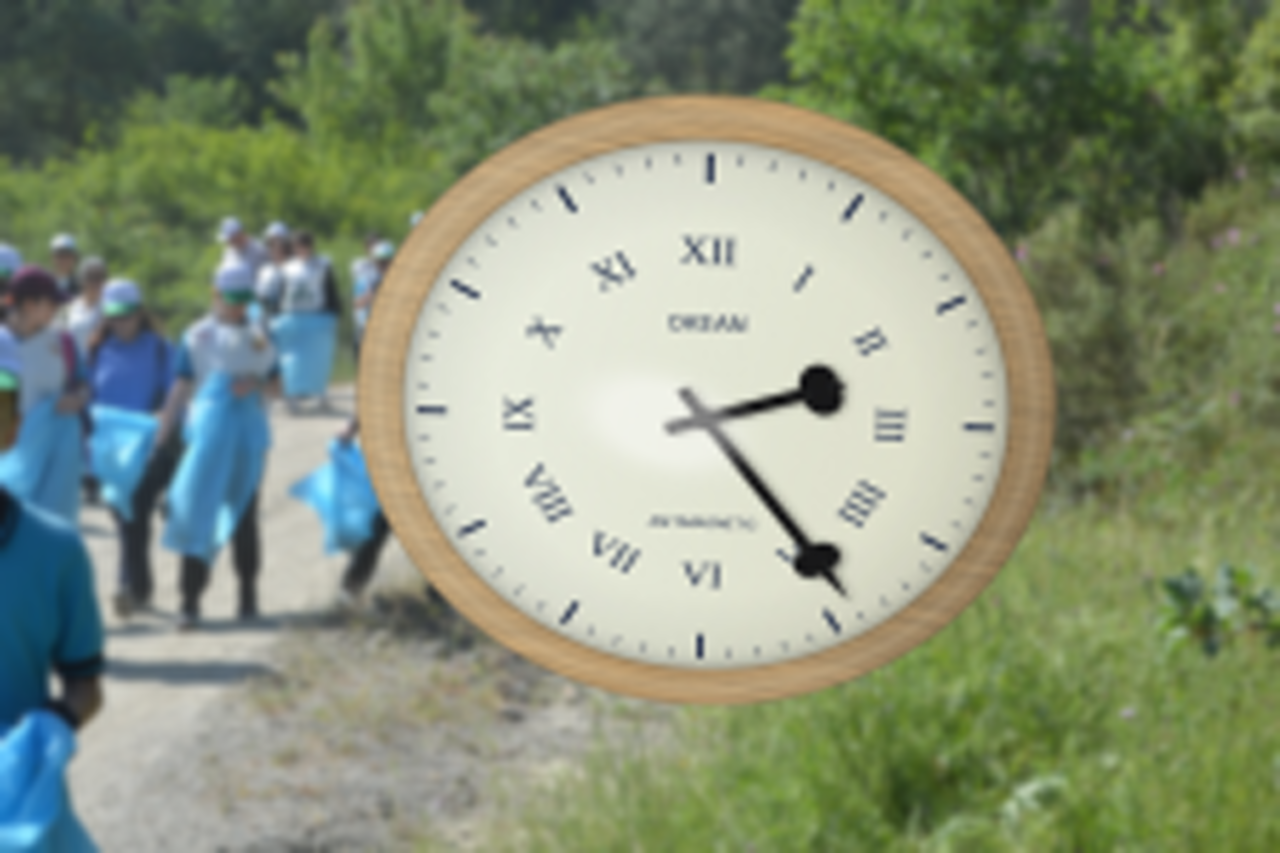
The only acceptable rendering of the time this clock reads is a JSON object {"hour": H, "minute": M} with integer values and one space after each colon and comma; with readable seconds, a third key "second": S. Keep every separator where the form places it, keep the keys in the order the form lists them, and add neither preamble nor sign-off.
{"hour": 2, "minute": 24}
